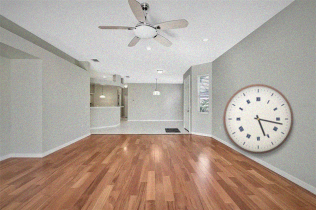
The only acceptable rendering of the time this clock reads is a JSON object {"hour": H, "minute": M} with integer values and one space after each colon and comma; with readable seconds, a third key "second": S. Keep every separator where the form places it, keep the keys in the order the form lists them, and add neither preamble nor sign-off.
{"hour": 5, "minute": 17}
